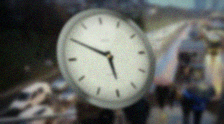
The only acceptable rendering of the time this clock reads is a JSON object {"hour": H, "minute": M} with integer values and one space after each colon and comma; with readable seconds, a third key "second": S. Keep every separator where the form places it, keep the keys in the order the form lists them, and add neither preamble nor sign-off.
{"hour": 5, "minute": 50}
